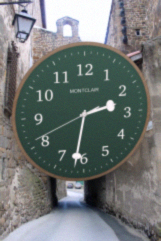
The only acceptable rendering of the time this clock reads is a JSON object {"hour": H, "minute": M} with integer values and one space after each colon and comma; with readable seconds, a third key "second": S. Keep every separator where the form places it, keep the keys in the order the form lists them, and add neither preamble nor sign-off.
{"hour": 2, "minute": 31, "second": 41}
